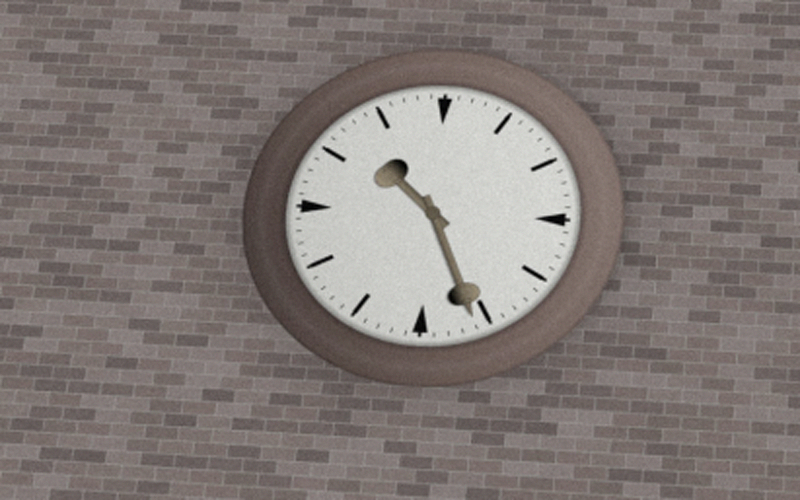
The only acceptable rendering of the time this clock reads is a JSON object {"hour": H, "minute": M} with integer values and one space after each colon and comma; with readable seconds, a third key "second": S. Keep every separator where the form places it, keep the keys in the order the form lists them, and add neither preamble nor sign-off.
{"hour": 10, "minute": 26}
